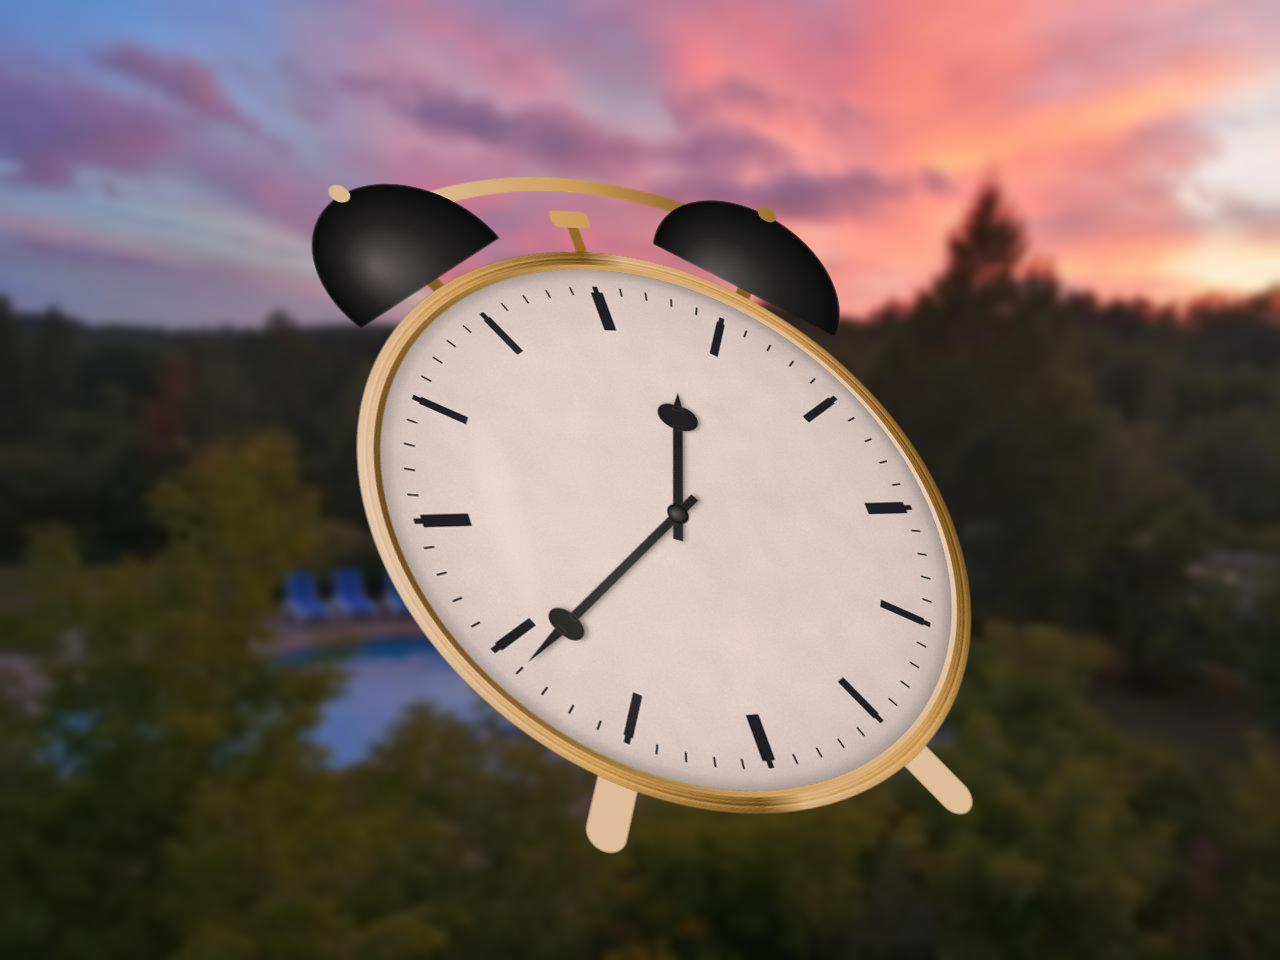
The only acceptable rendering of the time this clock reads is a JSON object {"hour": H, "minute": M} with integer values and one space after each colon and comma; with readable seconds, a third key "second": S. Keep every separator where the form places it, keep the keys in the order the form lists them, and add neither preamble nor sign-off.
{"hour": 12, "minute": 39}
